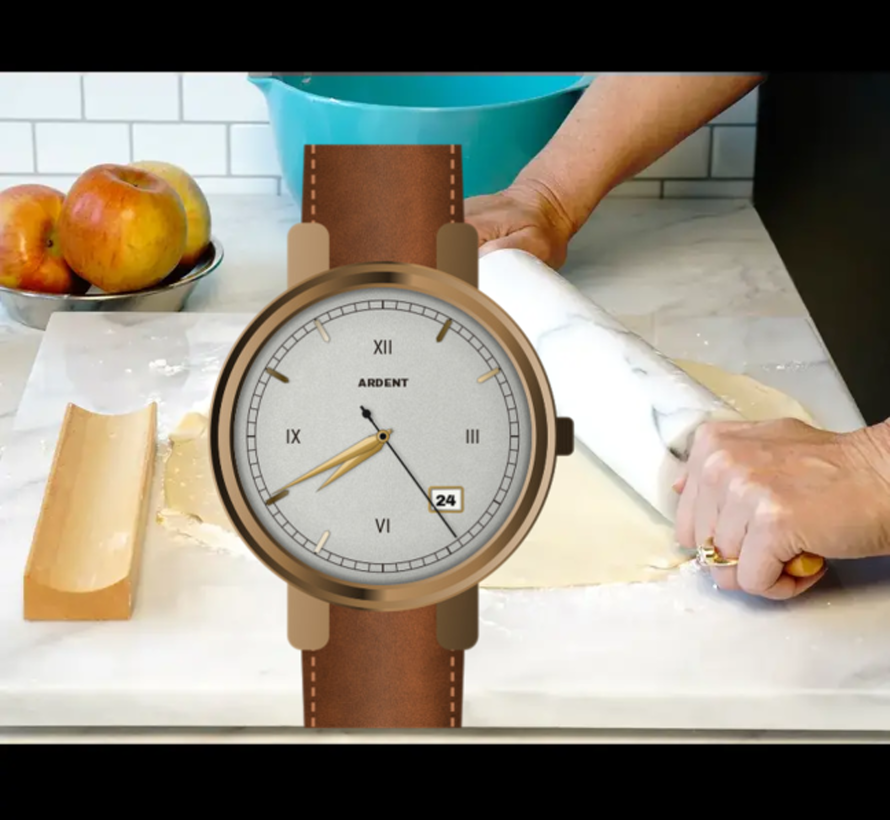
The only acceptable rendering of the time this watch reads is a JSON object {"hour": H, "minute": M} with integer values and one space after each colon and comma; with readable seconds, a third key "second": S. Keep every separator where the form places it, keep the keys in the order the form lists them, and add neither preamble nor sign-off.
{"hour": 7, "minute": 40, "second": 24}
